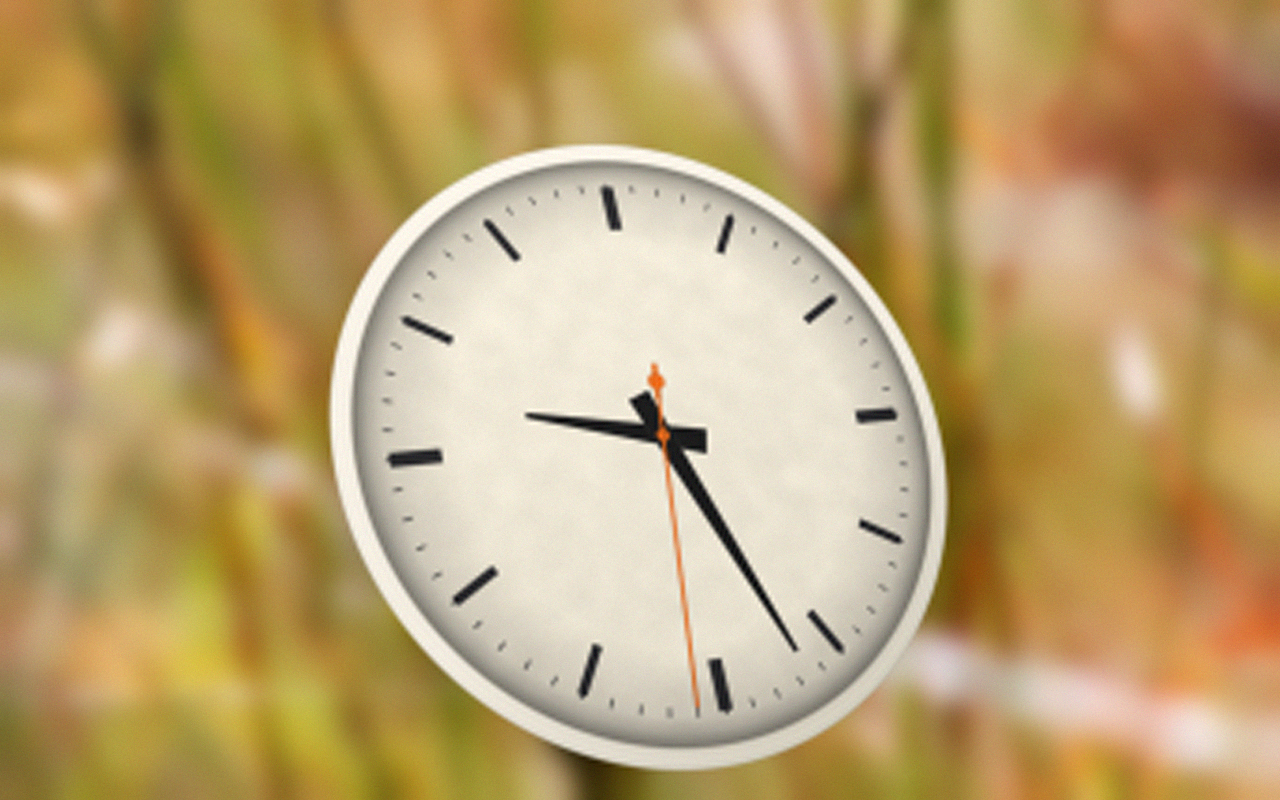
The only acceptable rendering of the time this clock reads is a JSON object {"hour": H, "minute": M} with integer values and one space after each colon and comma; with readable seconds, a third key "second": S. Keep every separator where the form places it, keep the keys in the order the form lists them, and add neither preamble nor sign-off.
{"hour": 9, "minute": 26, "second": 31}
